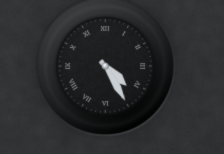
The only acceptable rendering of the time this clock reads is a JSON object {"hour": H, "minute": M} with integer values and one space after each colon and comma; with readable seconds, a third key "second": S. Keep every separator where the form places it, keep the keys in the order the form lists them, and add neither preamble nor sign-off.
{"hour": 4, "minute": 25}
